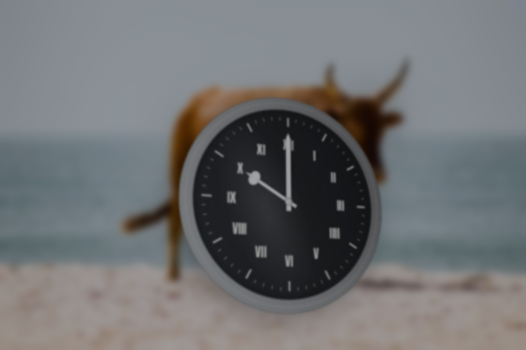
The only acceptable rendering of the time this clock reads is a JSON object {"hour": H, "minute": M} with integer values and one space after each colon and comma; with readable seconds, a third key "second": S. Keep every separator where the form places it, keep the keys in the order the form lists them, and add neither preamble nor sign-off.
{"hour": 10, "minute": 0}
